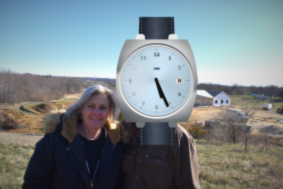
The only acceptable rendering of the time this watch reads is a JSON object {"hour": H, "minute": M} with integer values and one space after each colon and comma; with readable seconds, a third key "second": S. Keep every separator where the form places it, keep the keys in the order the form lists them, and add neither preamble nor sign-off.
{"hour": 5, "minute": 26}
